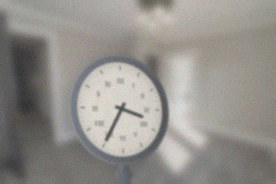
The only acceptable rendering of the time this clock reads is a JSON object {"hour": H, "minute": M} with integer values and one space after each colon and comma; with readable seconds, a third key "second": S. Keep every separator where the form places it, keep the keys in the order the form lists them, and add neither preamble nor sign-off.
{"hour": 3, "minute": 35}
